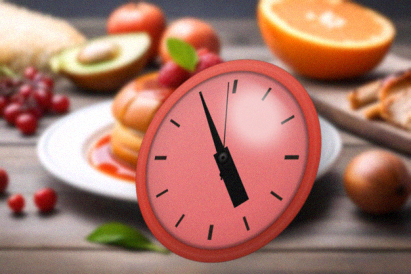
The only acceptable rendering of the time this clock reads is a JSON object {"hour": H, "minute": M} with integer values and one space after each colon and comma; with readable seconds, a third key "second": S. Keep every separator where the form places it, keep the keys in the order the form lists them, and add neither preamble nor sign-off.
{"hour": 4, "minute": 54, "second": 59}
